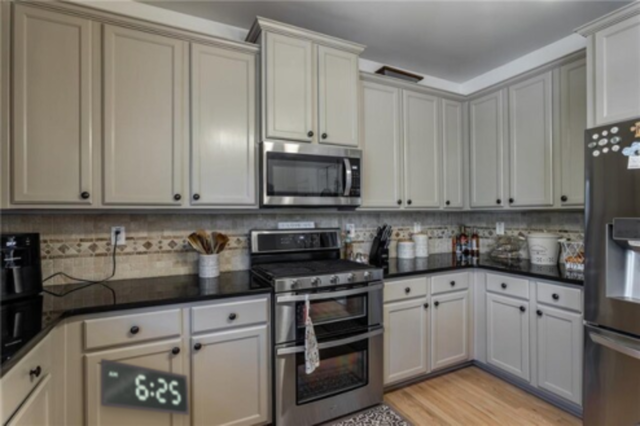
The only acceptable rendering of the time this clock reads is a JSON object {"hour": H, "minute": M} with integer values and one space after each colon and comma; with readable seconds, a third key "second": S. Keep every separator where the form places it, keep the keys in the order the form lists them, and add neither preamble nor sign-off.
{"hour": 6, "minute": 25}
